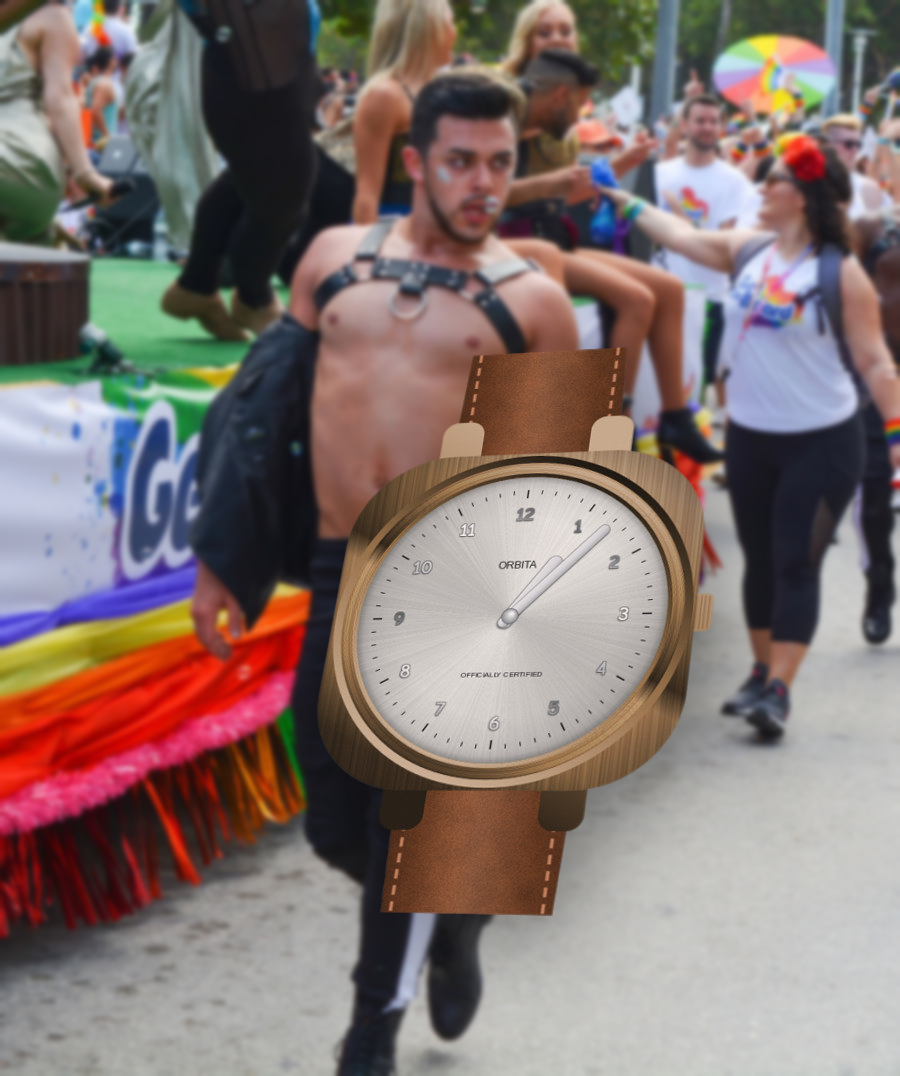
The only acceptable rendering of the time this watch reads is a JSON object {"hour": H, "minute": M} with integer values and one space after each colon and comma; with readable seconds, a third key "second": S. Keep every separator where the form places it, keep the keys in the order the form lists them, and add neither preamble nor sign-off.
{"hour": 1, "minute": 7}
